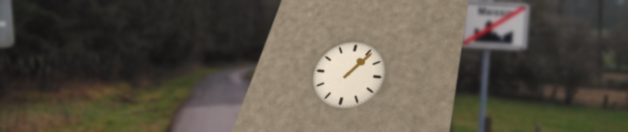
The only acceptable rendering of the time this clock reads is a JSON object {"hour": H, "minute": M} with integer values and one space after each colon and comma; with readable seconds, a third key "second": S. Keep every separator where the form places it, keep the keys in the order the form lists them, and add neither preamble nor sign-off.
{"hour": 1, "minute": 6}
